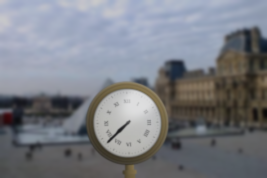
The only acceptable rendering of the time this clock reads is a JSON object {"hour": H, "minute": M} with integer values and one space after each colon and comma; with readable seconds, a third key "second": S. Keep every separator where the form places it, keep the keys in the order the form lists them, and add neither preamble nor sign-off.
{"hour": 7, "minute": 38}
